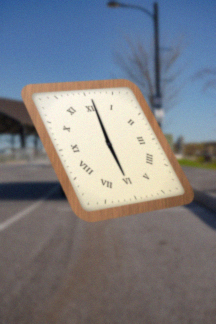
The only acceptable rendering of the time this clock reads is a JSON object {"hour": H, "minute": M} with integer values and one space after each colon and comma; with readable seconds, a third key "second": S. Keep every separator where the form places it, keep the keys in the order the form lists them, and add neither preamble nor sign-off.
{"hour": 6, "minute": 1}
